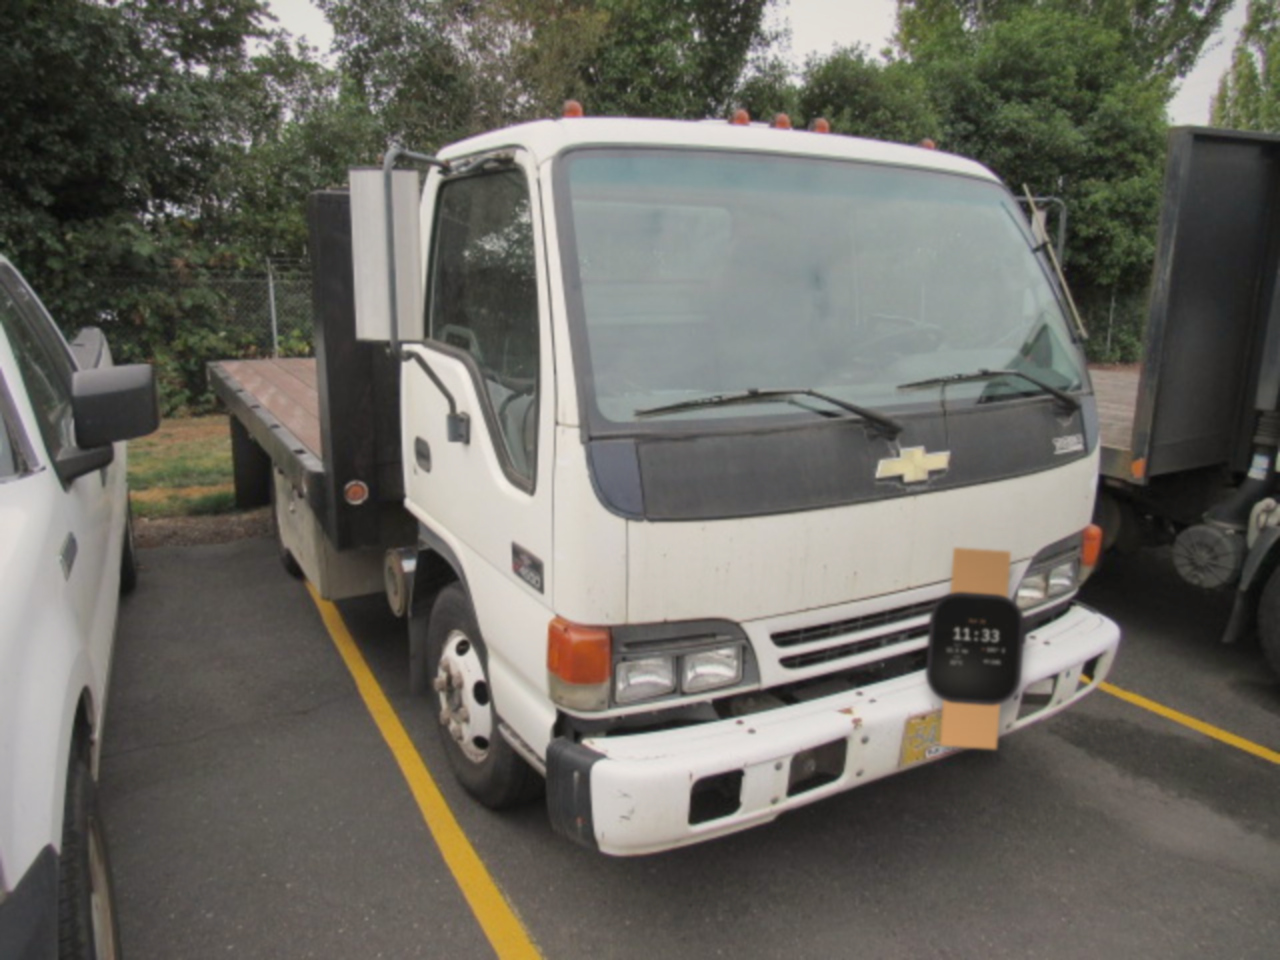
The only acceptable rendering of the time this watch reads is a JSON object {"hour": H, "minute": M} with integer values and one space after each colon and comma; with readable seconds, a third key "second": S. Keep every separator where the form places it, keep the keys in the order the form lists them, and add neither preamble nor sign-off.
{"hour": 11, "minute": 33}
